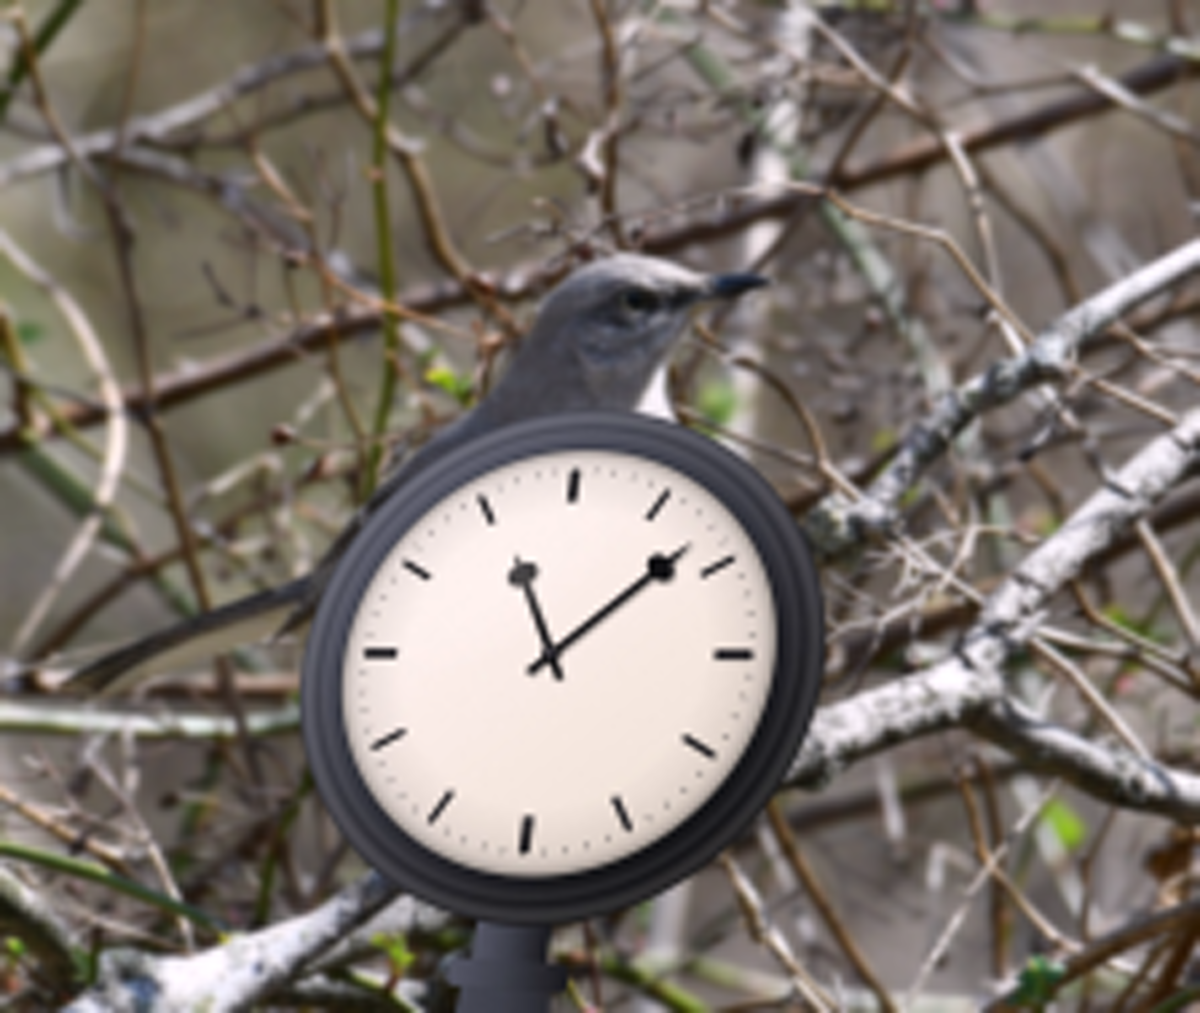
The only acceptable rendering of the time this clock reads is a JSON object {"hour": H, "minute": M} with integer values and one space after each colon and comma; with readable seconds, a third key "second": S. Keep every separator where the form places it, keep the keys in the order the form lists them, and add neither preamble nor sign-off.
{"hour": 11, "minute": 8}
